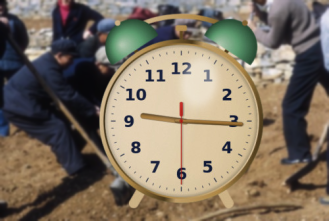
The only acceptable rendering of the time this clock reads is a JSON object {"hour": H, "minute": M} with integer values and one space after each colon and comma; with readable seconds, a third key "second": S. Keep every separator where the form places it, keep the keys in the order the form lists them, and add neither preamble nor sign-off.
{"hour": 9, "minute": 15, "second": 30}
